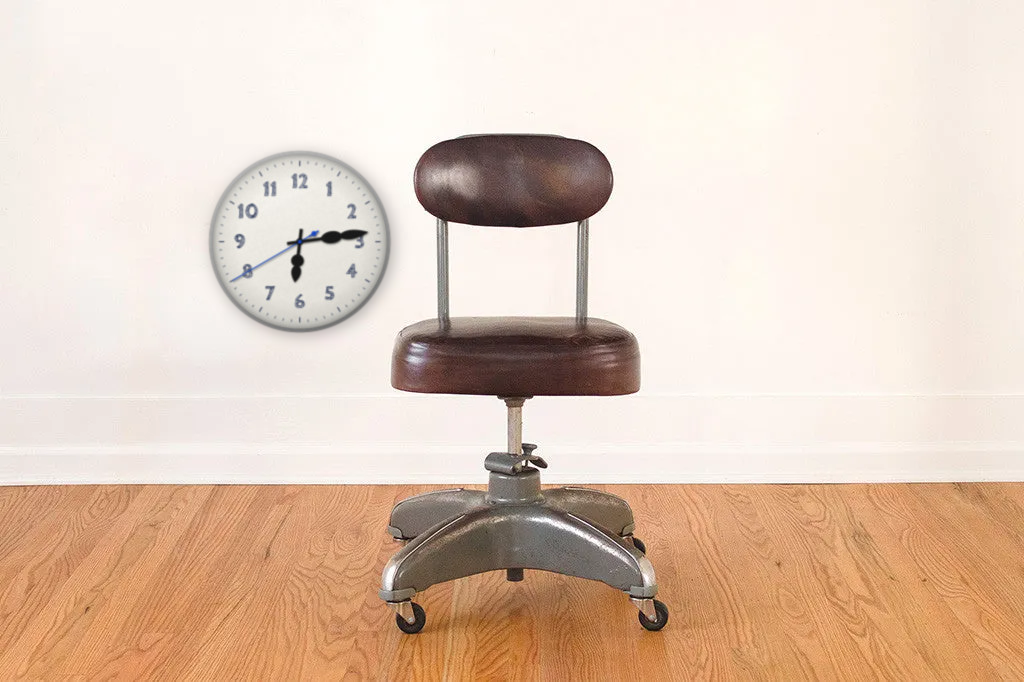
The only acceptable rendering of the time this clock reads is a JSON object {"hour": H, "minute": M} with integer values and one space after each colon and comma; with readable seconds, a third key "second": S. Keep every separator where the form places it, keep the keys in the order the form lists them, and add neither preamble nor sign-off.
{"hour": 6, "minute": 13, "second": 40}
